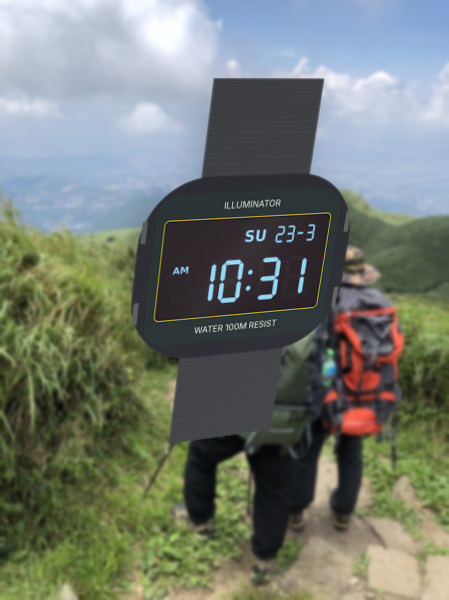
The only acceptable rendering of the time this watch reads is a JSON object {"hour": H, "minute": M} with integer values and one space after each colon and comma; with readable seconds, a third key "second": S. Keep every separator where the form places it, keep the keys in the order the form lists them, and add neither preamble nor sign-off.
{"hour": 10, "minute": 31}
